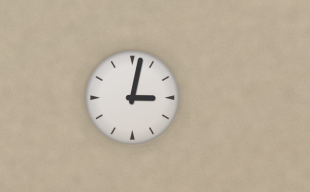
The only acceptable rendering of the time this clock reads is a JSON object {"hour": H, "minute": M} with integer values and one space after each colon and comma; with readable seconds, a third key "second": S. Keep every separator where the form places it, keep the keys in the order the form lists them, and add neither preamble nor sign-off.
{"hour": 3, "minute": 2}
